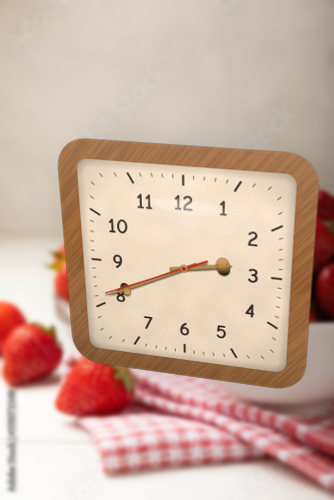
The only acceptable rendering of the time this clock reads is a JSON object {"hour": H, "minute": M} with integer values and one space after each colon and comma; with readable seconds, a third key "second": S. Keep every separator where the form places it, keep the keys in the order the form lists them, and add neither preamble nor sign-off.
{"hour": 2, "minute": 40, "second": 41}
